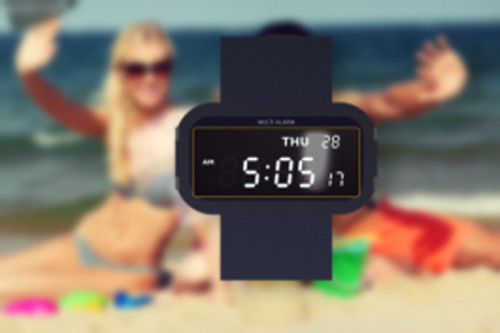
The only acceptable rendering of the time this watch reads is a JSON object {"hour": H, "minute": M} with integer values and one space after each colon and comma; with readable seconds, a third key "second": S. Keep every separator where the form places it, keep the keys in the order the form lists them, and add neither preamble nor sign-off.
{"hour": 5, "minute": 5, "second": 17}
